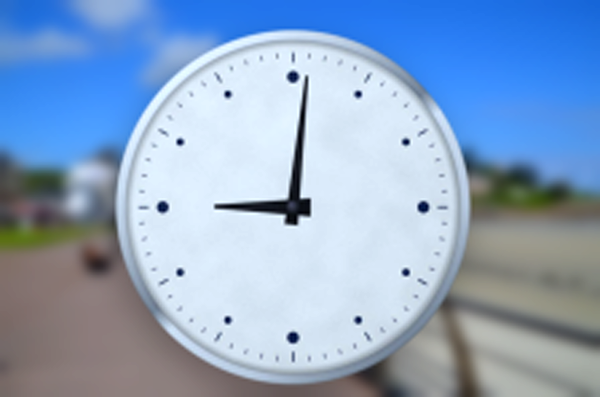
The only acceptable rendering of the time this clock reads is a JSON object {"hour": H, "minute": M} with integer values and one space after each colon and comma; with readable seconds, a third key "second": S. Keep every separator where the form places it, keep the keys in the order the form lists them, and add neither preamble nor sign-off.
{"hour": 9, "minute": 1}
